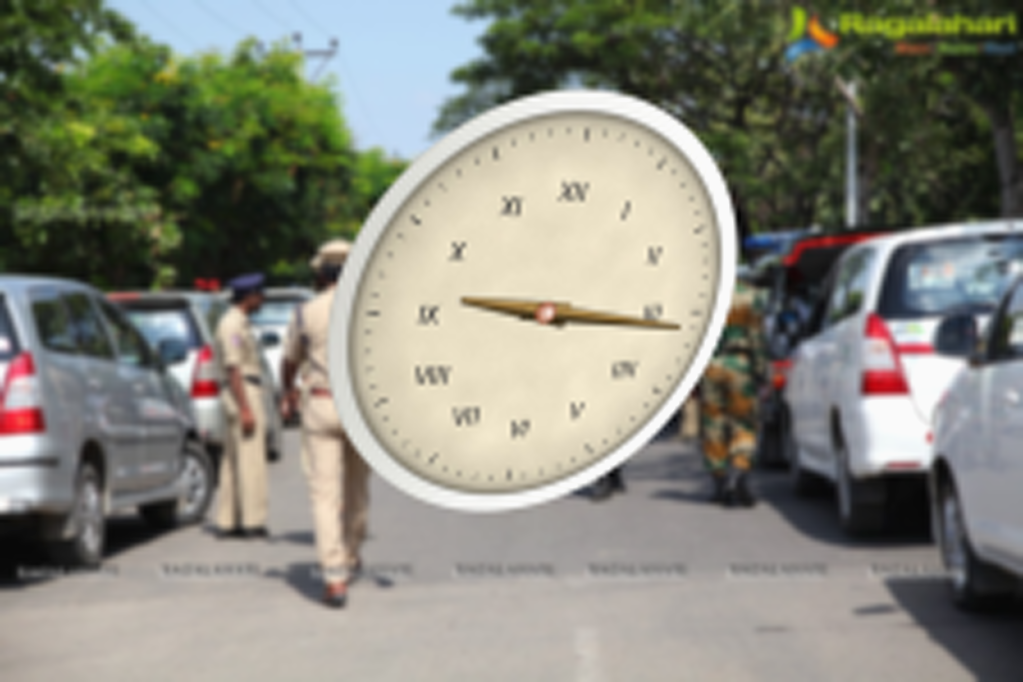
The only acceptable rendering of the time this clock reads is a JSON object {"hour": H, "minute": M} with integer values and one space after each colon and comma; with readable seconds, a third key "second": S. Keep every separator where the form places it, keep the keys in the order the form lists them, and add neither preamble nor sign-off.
{"hour": 9, "minute": 16}
